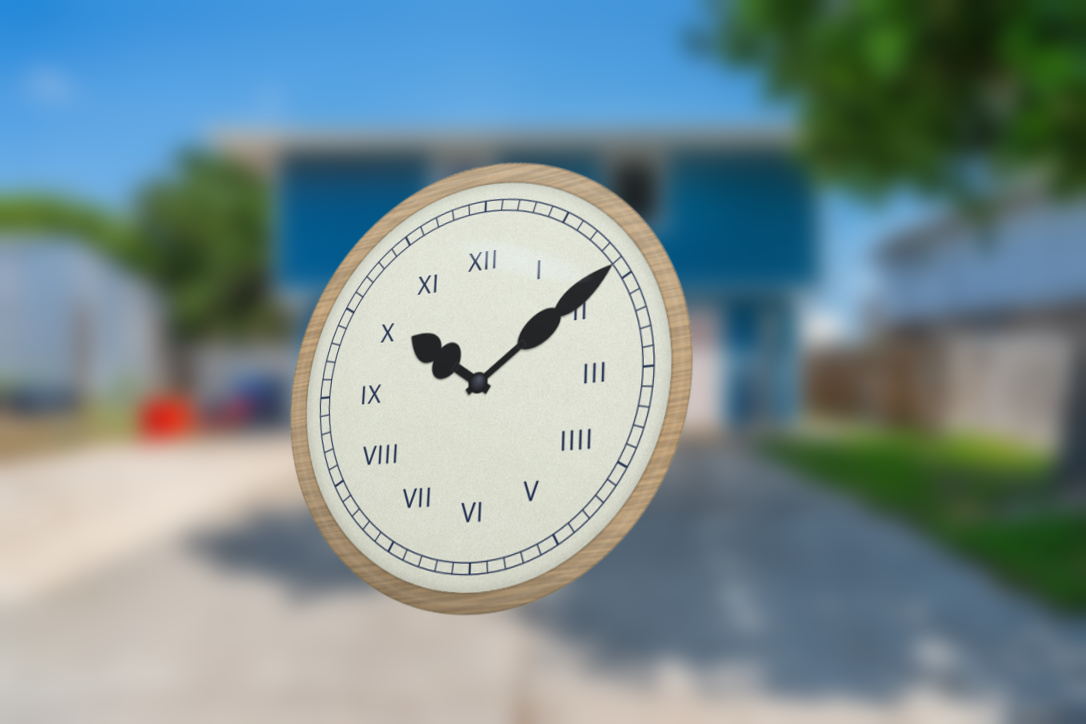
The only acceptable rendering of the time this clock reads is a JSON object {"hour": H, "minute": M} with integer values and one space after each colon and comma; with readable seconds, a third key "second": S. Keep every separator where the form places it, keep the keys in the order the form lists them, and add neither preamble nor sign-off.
{"hour": 10, "minute": 9}
